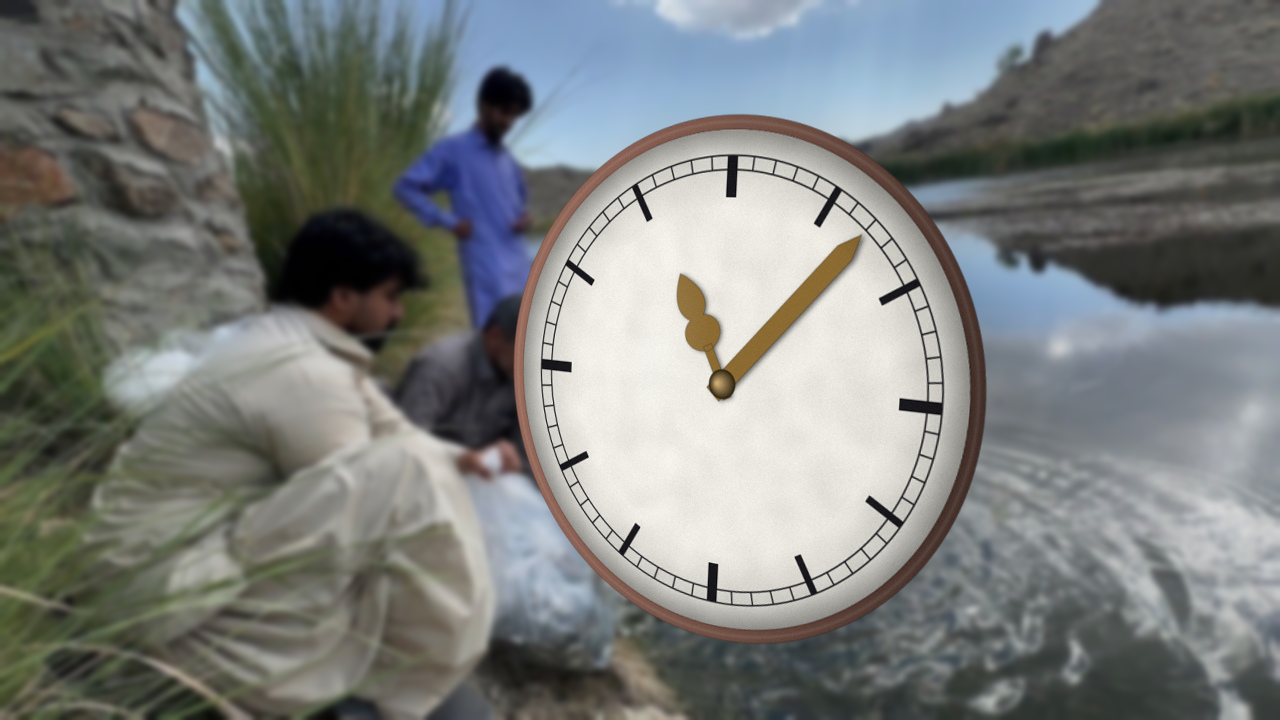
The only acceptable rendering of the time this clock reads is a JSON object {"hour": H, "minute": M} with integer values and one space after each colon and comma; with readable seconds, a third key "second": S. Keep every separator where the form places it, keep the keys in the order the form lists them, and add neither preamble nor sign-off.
{"hour": 11, "minute": 7}
